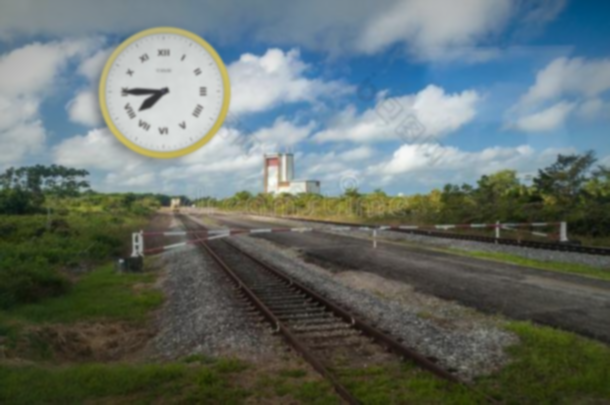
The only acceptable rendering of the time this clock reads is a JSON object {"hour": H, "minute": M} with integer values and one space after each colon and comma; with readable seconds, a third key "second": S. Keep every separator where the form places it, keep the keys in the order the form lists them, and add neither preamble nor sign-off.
{"hour": 7, "minute": 45}
